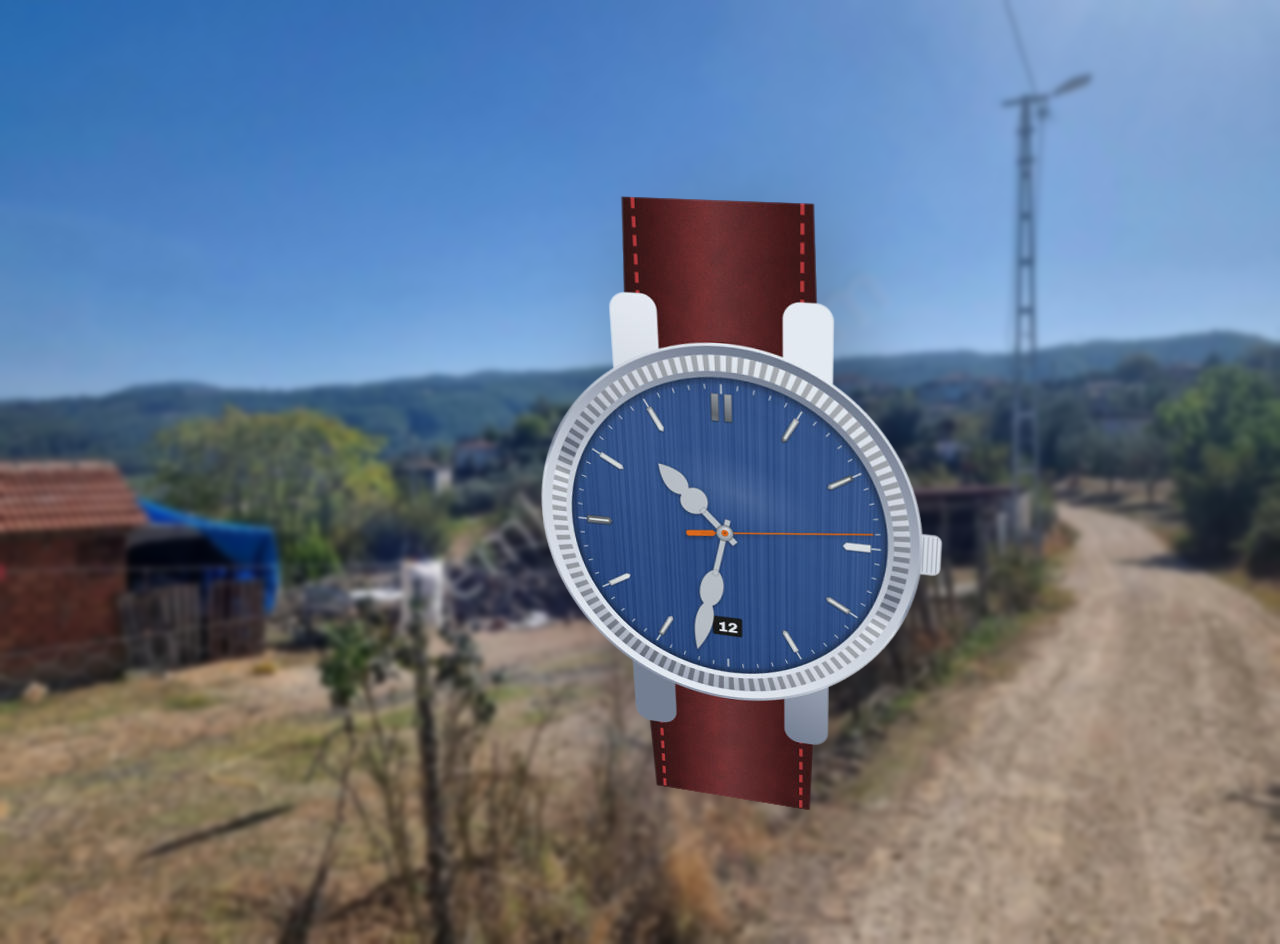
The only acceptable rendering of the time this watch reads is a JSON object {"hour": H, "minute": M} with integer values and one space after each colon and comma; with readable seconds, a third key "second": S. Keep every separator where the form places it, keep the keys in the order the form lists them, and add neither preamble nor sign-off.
{"hour": 10, "minute": 32, "second": 14}
